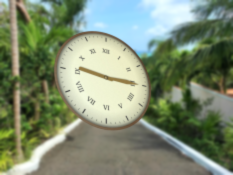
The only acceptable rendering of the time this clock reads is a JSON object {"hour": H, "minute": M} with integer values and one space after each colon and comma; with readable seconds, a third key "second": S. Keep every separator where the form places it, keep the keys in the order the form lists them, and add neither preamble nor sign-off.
{"hour": 9, "minute": 15}
